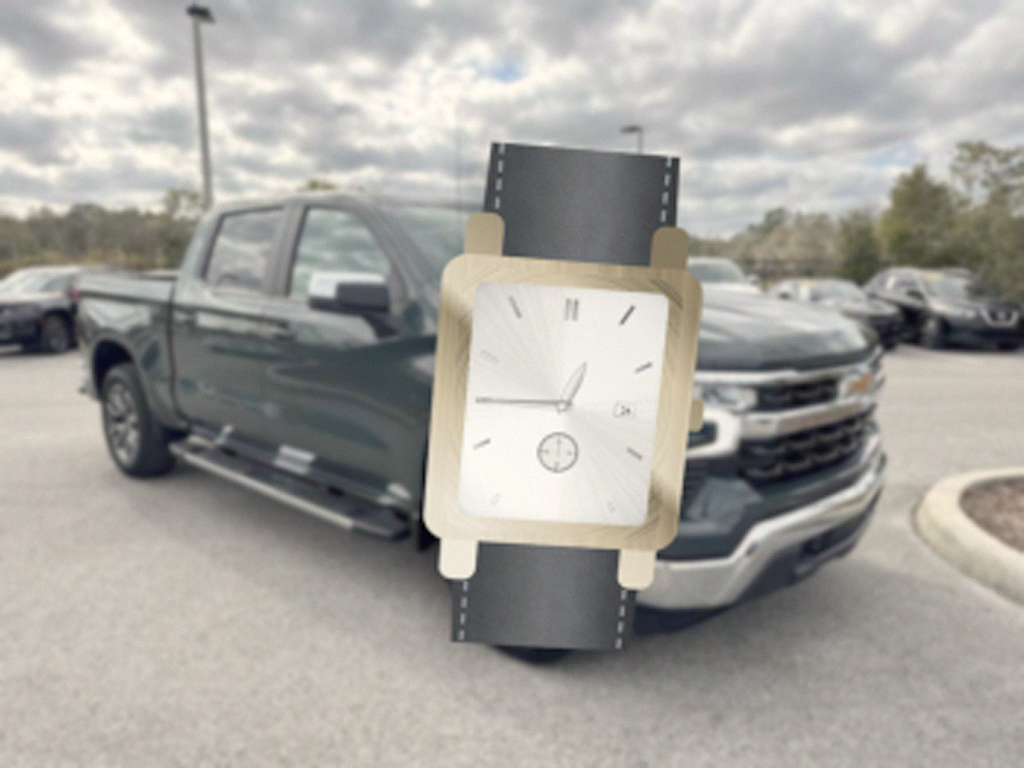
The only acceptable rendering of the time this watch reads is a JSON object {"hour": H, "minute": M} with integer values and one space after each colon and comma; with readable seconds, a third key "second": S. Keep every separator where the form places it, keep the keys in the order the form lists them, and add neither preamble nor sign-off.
{"hour": 12, "minute": 45}
